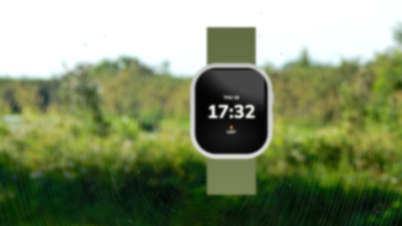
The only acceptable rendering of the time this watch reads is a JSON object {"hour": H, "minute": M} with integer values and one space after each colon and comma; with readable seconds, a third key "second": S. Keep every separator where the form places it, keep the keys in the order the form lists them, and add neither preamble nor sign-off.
{"hour": 17, "minute": 32}
